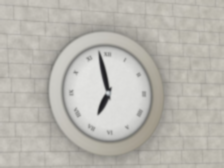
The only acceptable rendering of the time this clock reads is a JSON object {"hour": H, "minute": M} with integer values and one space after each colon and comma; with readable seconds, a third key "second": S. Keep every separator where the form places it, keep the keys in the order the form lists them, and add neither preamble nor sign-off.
{"hour": 6, "minute": 58}
